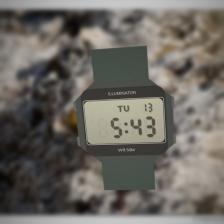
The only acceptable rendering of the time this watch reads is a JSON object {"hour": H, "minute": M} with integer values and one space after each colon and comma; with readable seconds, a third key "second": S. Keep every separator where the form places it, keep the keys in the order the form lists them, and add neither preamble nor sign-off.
{"hour": 5, "minute": 43}
